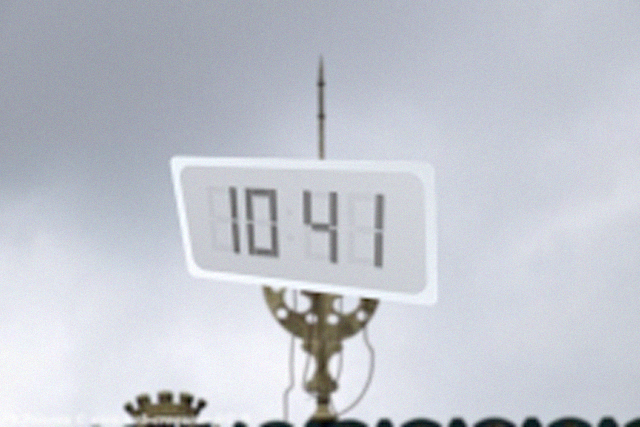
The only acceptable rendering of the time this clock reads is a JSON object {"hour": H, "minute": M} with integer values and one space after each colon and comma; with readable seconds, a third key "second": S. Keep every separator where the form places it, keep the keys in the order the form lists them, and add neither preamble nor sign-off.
{"hour": 10, "minute": 41}
